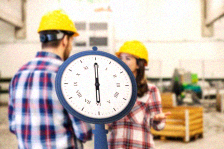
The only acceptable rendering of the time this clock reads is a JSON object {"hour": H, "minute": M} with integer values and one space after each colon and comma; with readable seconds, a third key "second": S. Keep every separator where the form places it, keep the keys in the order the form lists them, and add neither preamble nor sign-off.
{"hour": 6, "minute": 0}
